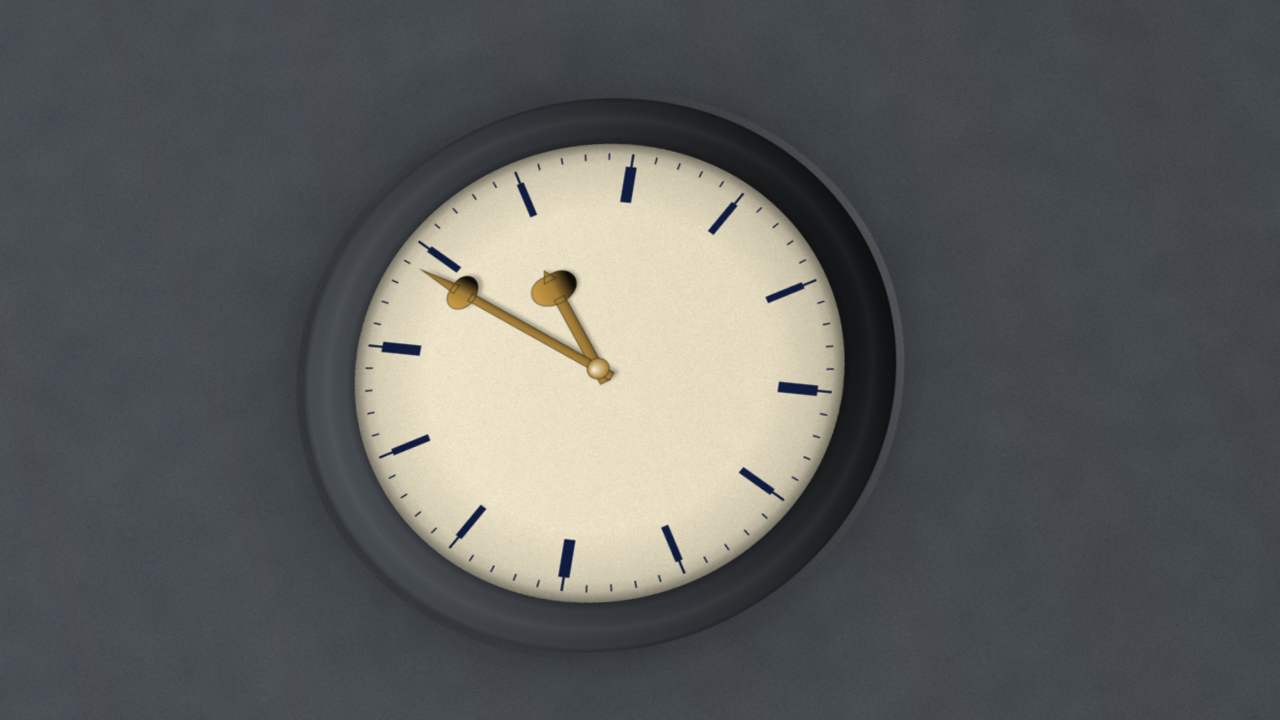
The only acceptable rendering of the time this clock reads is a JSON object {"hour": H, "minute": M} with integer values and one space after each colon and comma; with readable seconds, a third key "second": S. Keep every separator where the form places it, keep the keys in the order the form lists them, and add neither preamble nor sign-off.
{"hour": 10, "minute": 49}
